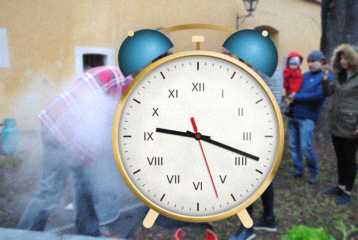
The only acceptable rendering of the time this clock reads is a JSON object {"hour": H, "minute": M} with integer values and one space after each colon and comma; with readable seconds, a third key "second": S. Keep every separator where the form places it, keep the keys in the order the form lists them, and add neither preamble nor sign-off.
{"hour": 9, "minute": 18, "second": 27}
